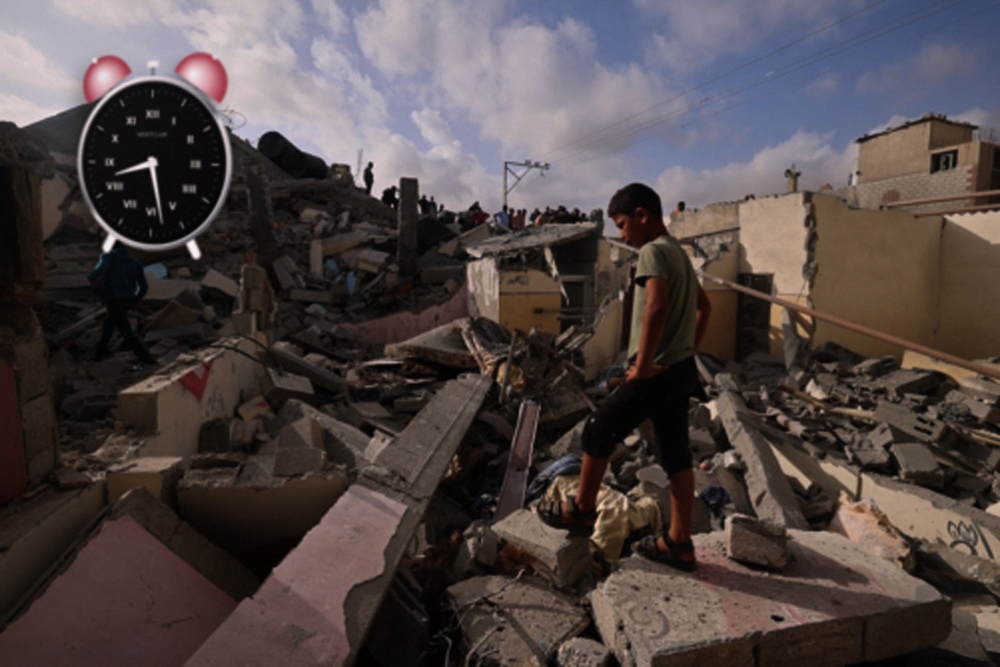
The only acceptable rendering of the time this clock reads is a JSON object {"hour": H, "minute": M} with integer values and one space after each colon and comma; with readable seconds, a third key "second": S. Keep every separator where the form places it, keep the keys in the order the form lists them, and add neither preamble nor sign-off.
{"hour": 8, "minute": 28}
